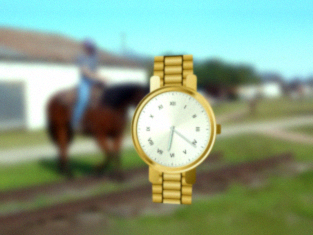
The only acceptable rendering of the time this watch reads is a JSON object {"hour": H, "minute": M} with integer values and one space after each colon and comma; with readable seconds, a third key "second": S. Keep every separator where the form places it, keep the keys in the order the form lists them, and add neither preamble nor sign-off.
{"hour": 6, "minute": 21}
